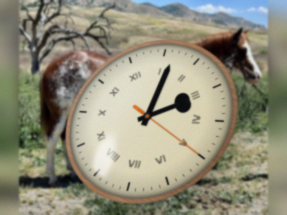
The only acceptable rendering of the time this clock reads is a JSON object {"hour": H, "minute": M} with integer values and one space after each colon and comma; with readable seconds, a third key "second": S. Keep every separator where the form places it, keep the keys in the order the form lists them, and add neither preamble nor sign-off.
{"hour": 3, "minute": 6, "second": 25}
